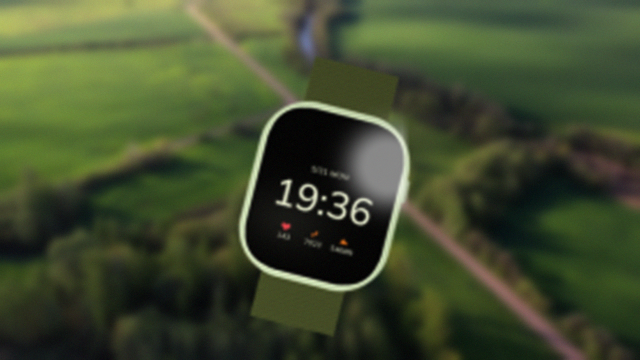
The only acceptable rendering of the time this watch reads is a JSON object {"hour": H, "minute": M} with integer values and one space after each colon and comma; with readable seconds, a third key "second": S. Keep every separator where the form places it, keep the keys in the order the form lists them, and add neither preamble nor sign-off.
{"hour": 19, "minute": 36}
